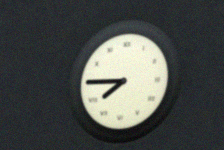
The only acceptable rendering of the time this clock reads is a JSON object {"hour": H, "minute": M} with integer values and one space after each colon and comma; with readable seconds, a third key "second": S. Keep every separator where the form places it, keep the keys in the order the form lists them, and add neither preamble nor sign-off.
{"hour": 7, "minute": 45}
